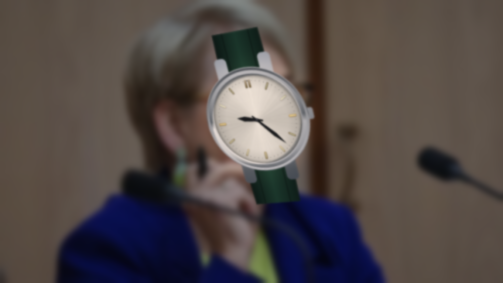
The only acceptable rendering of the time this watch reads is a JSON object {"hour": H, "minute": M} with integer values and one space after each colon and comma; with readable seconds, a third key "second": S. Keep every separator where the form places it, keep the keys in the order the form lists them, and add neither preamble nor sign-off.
{"hour": 9, "minute": 23}
